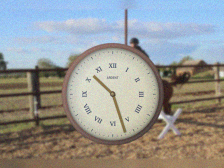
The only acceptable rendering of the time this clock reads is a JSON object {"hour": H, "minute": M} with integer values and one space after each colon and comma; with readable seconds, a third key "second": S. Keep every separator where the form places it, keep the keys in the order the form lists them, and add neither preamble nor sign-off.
{"hour": 10, "minute": 27}
